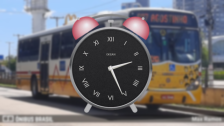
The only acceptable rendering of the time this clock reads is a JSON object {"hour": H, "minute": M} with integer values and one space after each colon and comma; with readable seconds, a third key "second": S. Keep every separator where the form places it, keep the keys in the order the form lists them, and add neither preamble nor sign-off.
{"hour": 2, "minute": 26}
